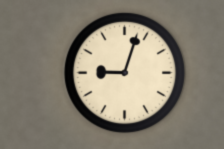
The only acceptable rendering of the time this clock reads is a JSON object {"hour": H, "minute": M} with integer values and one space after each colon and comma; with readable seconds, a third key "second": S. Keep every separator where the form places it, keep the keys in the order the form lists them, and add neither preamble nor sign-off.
{"hour": 9, "minute": 3}
